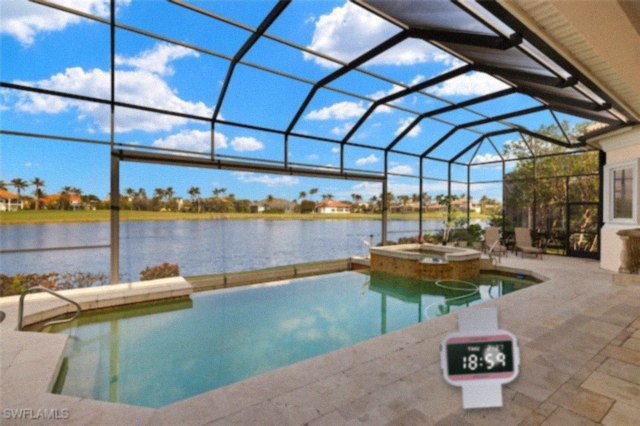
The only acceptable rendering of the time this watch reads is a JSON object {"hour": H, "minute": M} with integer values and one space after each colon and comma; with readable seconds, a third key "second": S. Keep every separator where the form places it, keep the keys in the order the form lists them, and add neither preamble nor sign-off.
{"hour": 18, "minute": 59}
